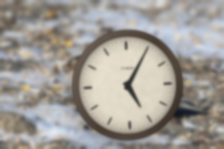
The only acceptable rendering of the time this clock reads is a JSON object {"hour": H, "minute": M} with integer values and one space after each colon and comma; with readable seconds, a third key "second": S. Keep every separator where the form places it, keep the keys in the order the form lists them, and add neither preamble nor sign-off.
{"hour": 5, "minute": 5}
